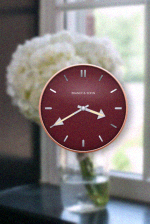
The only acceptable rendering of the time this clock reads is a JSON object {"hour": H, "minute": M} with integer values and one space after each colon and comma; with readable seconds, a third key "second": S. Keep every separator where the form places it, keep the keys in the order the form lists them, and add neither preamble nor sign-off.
{"hour": 3, "minute": 40}
